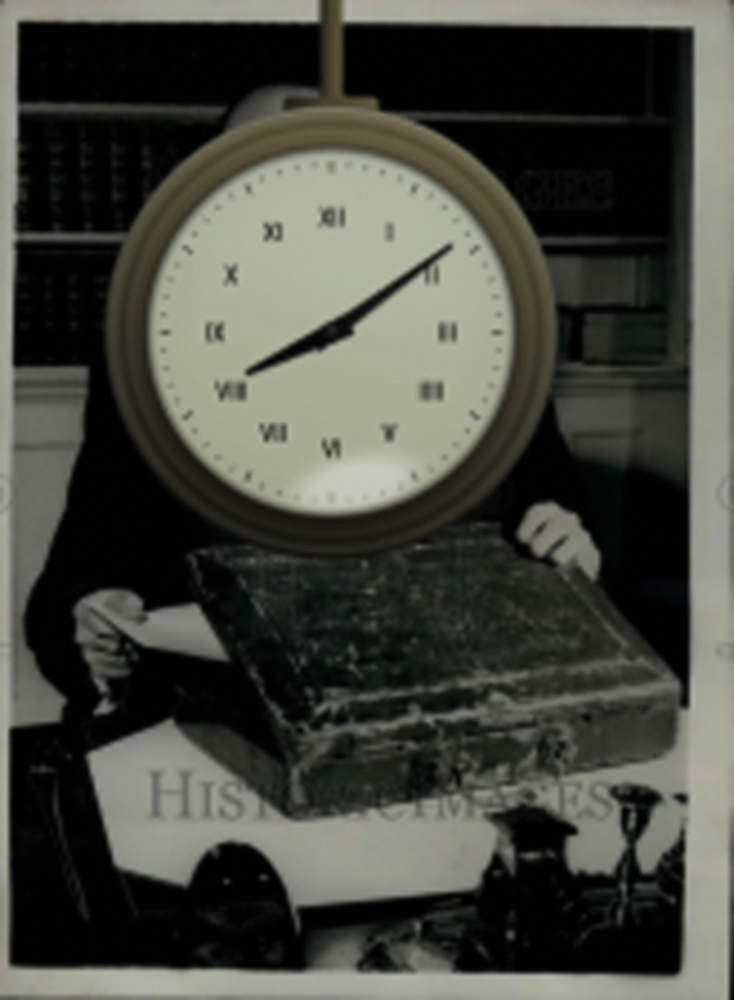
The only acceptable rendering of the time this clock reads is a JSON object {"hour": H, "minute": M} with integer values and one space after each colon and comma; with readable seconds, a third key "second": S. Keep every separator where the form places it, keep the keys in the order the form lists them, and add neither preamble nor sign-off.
{"hour": 8, "minute": 9}
